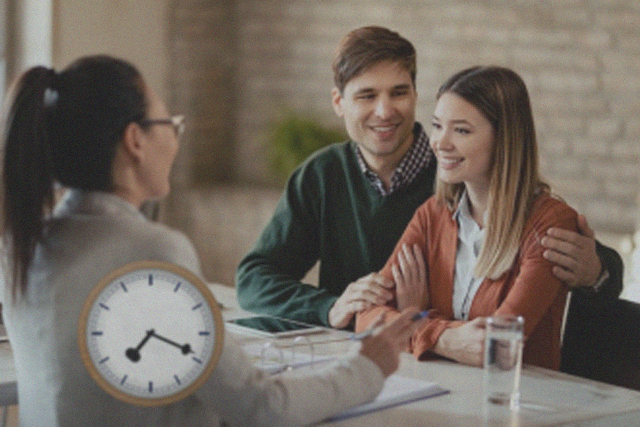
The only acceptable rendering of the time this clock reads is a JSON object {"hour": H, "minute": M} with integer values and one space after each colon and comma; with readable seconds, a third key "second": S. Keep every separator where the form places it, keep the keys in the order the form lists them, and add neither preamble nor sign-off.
{"hour": 7, "minute": 19}
